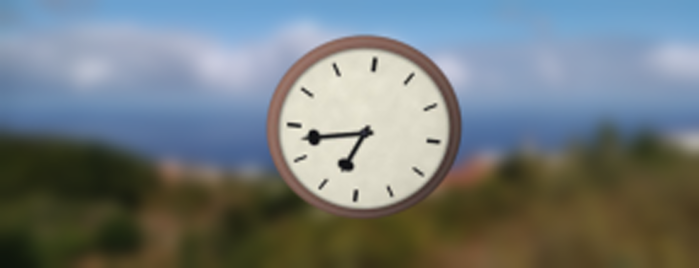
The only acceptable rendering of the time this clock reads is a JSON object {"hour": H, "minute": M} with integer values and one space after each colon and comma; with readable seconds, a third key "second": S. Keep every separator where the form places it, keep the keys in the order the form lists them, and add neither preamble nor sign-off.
{"hour": 6, "minute": 43}
